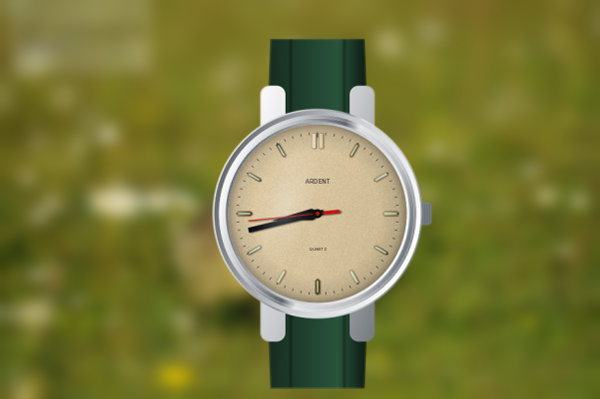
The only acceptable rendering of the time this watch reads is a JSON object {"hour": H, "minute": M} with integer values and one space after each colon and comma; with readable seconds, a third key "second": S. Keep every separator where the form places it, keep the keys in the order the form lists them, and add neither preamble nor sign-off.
{"hour": 8, "minute": 42, "second": 44}
